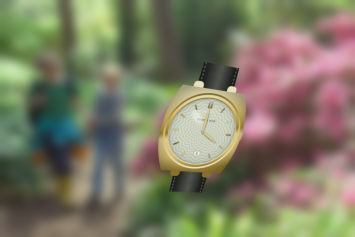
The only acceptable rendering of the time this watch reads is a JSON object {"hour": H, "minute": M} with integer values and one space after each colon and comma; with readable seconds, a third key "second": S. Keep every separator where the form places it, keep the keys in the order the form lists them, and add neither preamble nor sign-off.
{"hour": 4, "minute": 0}
